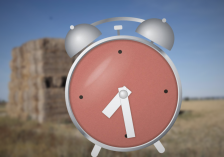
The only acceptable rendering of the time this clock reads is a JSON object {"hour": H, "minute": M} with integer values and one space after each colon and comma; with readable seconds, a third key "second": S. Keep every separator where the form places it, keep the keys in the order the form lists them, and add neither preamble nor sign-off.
{"hour": 7, "minute": 29}
